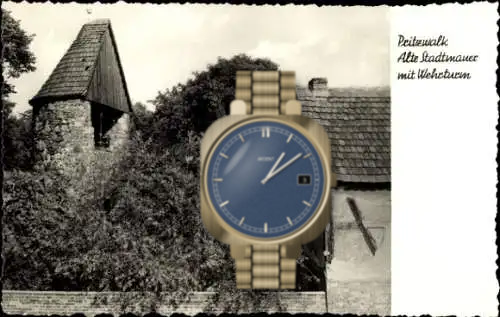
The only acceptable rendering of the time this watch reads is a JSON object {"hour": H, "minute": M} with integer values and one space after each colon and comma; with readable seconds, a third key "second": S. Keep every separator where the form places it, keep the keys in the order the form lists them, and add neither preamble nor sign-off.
{"hour": 1, "minute": 9}
